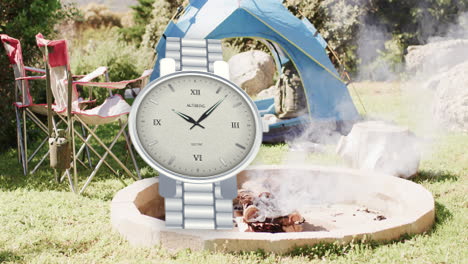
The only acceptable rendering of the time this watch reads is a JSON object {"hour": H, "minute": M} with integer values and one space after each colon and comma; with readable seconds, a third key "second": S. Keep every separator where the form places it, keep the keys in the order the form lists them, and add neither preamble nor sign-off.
{"hour": 10, "minute": 7}
